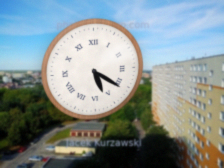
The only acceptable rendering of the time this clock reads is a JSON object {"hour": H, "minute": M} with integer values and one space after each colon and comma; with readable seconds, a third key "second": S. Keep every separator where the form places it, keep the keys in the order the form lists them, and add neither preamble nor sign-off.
{"hour": 5, "minute": 21}
